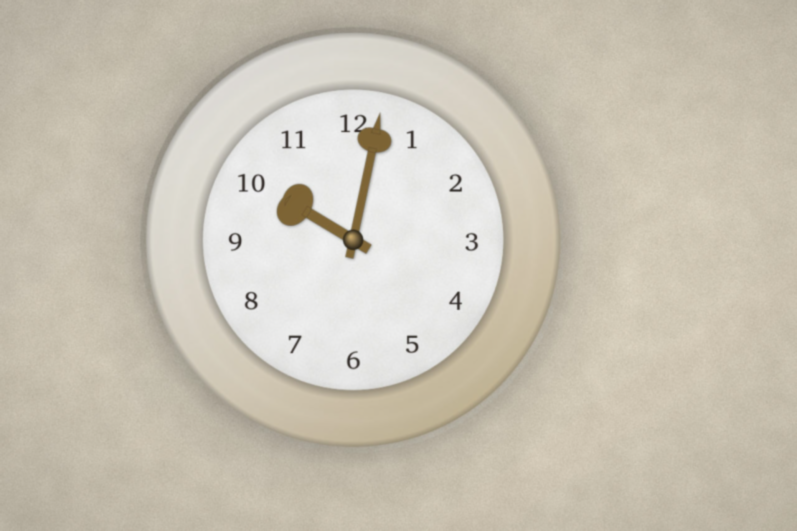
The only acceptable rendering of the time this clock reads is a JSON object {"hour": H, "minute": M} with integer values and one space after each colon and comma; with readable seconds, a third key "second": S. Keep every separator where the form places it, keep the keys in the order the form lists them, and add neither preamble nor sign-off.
{"hour": 10, "minute": 2}
